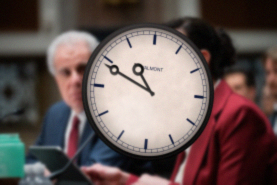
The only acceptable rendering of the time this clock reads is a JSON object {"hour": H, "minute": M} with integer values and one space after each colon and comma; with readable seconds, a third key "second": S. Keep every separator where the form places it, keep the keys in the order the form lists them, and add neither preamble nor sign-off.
{"hour": 10, "minute": 49}
